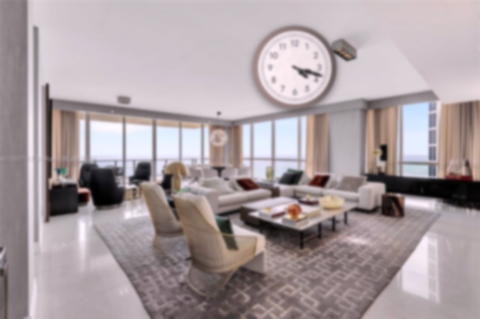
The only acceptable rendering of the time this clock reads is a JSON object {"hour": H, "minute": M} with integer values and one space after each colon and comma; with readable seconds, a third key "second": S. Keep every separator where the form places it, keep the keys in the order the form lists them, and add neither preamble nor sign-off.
{"hour": 4, "minute": 18}
